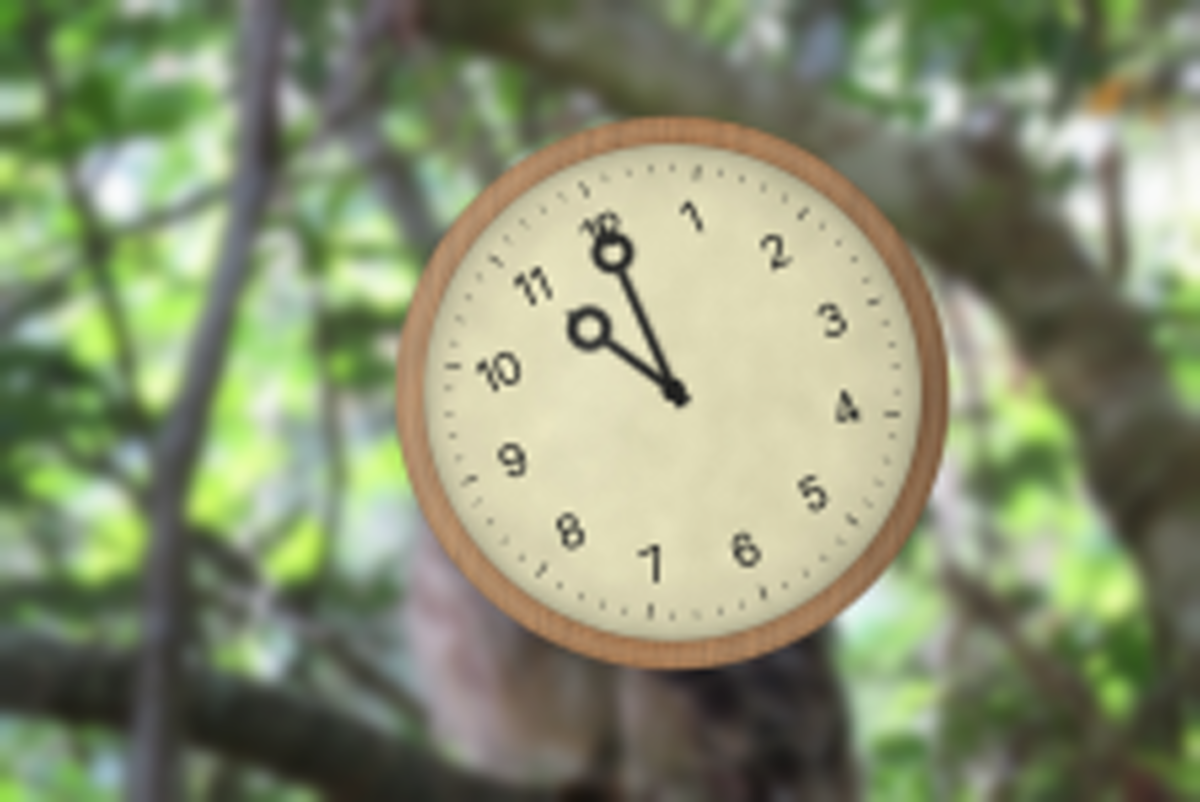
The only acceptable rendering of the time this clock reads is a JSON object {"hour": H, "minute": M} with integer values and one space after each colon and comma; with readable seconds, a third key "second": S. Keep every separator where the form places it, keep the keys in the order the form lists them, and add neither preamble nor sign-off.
{"hour": 11, "minute": 0}
